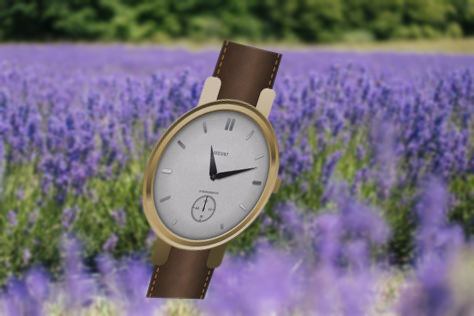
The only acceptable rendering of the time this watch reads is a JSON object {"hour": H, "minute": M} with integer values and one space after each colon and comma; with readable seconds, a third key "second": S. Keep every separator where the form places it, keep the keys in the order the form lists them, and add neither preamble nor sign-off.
{"hour": 11, "minute": 12}
